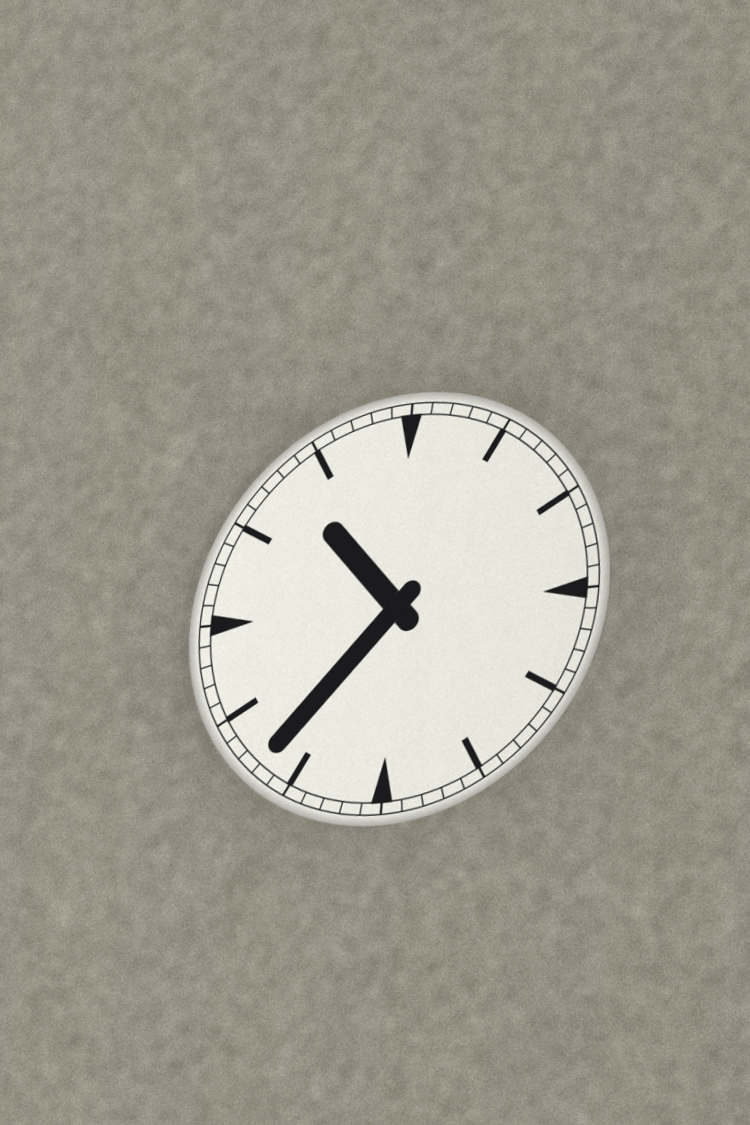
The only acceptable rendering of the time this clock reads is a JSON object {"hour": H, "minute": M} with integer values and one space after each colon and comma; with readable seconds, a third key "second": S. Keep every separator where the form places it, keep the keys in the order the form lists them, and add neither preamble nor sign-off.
{"hour": 10, "minute": 37}
